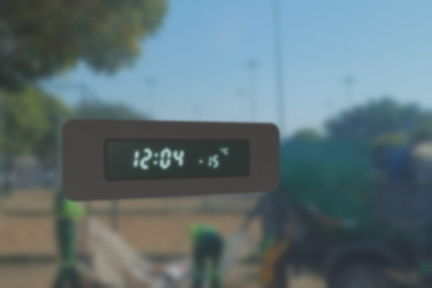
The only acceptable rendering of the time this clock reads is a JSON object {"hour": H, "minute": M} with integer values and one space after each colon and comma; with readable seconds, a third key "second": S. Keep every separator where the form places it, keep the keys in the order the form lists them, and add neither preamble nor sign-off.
{"hour": 12, "minute": 4}
